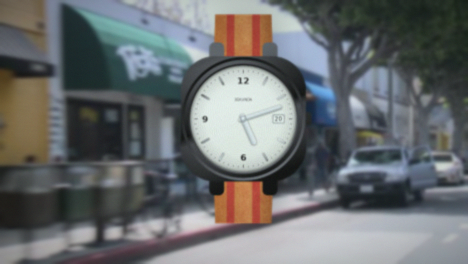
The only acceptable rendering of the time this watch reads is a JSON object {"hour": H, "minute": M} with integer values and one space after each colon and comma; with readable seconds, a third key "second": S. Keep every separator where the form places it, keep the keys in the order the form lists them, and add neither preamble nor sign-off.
{"hour": 5, "minute": 12}
